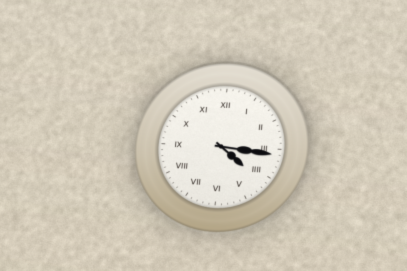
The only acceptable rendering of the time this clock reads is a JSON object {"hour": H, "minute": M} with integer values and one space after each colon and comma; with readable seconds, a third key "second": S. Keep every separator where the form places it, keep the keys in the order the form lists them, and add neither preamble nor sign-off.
{"hour": 4, "minute": 16}
